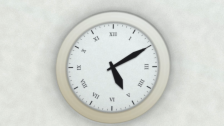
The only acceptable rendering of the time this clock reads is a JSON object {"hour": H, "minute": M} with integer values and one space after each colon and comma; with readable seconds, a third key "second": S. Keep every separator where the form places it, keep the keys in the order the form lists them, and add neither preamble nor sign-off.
{"hour": 5, "minute": 10}
